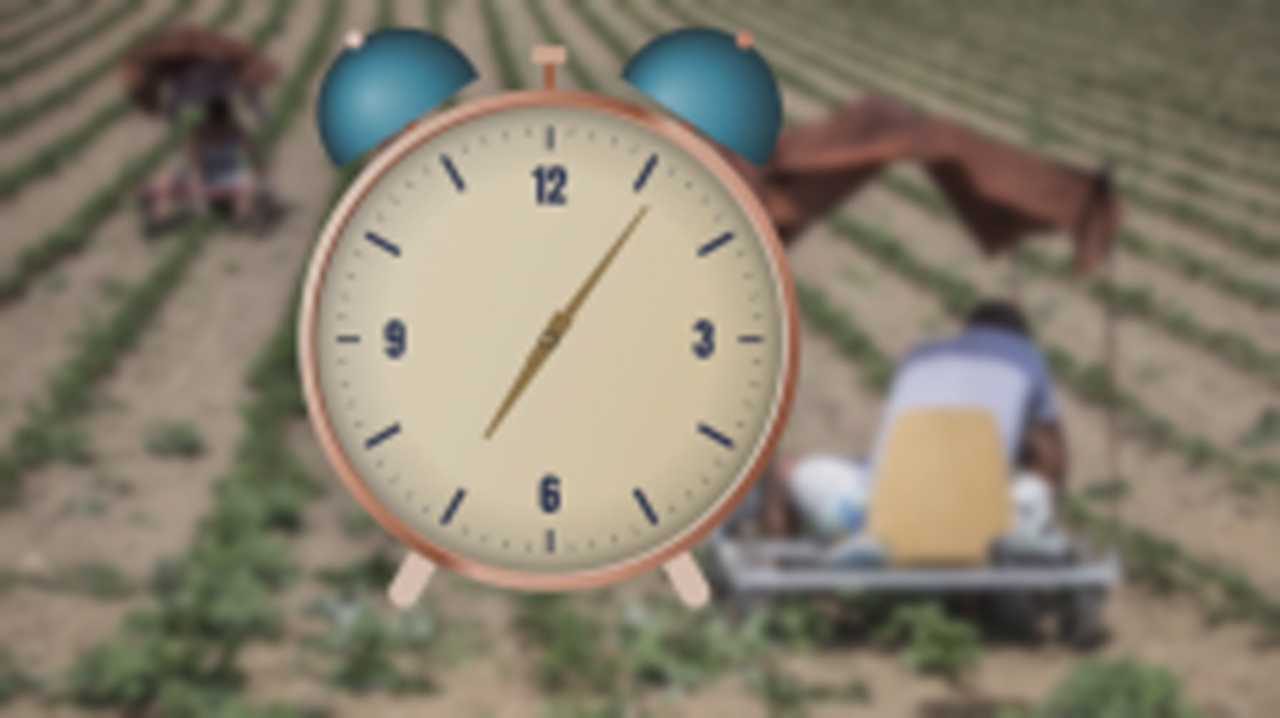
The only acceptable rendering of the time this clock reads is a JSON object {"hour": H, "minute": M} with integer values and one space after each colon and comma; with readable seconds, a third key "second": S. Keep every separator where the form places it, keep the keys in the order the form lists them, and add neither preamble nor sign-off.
{"hour": 7, "minute": 6}
